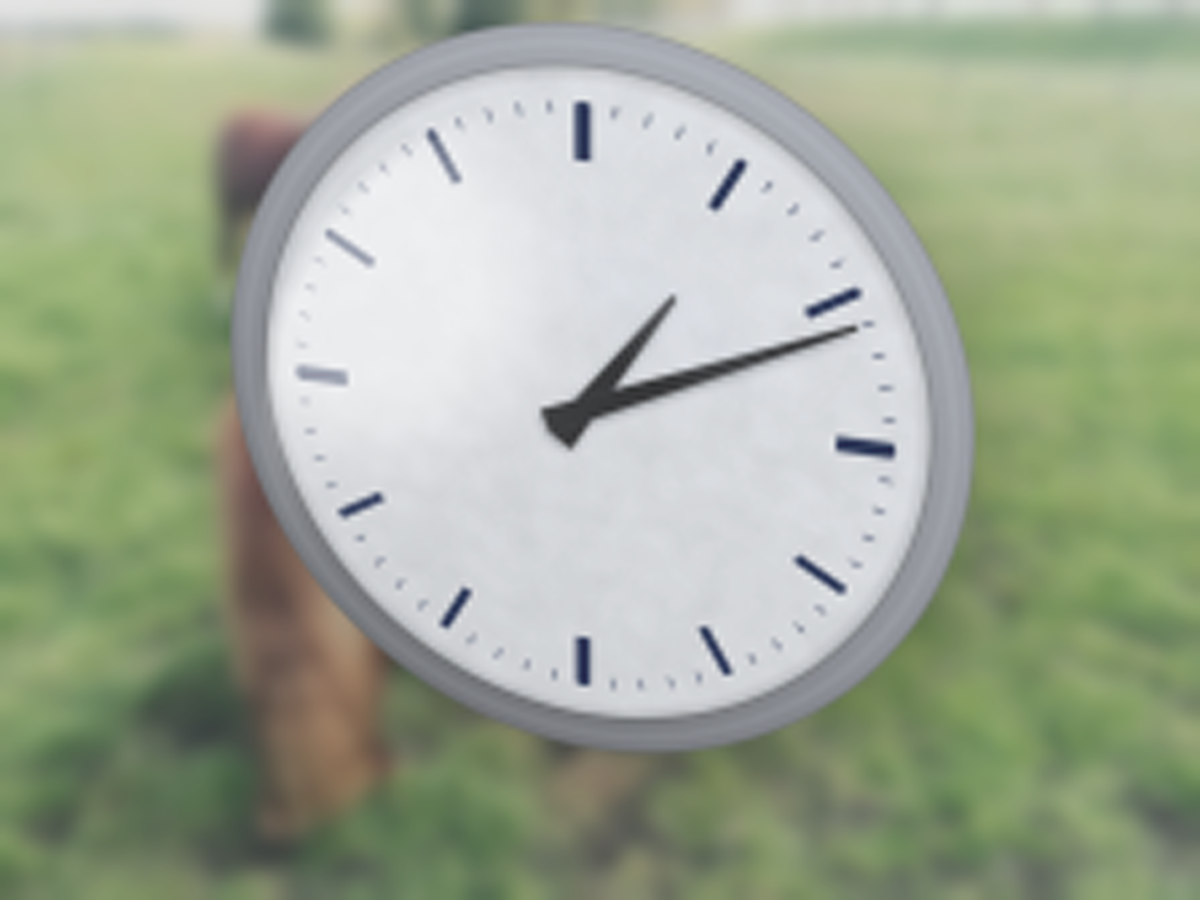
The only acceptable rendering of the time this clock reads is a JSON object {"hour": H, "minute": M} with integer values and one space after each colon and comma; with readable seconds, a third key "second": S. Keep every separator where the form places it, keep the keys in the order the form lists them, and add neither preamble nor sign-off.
{"hour": 1, "minute": 11}
